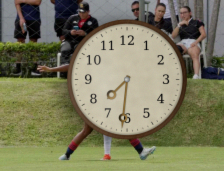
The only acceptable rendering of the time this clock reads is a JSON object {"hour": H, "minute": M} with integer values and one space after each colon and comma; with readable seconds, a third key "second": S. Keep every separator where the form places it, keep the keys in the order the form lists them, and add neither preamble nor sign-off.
{"hour": 7, "minute": 31}
